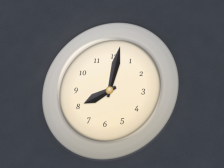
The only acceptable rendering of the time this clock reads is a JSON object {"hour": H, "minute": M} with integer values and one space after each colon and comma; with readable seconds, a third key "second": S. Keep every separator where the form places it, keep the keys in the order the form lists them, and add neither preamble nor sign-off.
{"hour": 8, "minute": 1}
